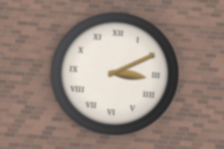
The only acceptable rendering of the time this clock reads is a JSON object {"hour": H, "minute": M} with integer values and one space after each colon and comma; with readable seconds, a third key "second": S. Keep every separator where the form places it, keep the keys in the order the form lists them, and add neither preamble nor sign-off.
{"hour": 3, "minute": 10}
